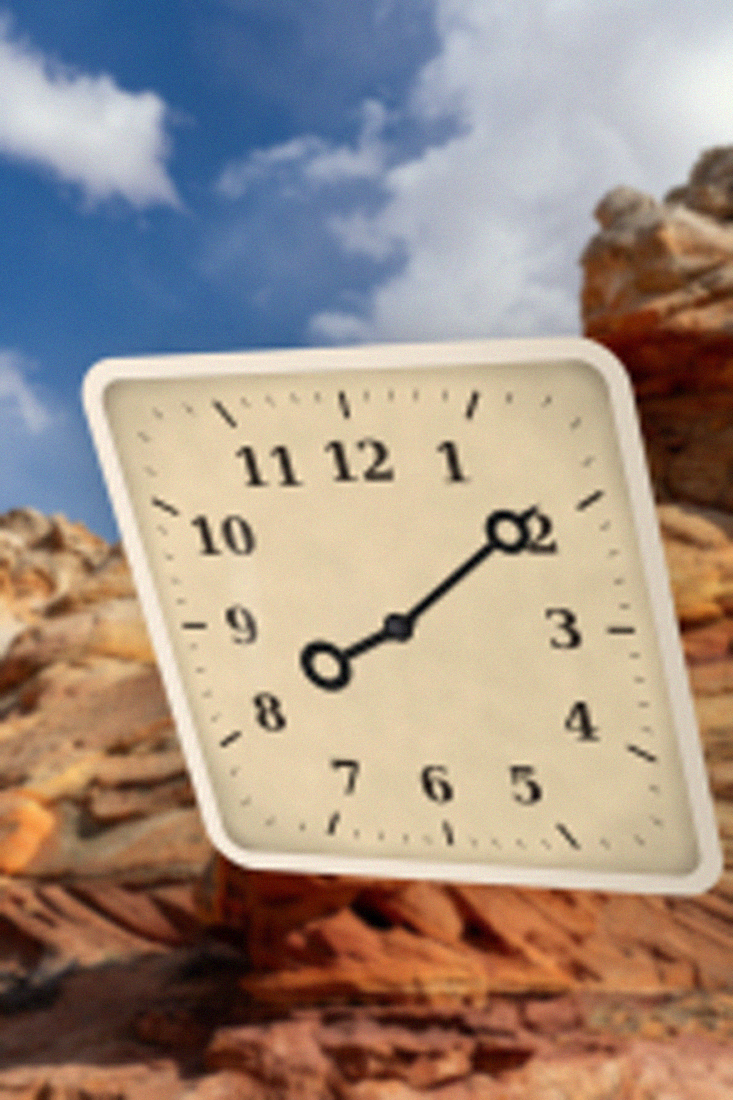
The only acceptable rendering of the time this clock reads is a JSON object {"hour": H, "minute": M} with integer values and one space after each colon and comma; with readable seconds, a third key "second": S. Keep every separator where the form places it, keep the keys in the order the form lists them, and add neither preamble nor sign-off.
{"hour": 8, "minute": 9}
